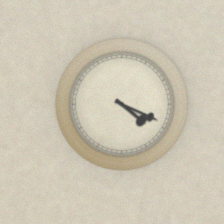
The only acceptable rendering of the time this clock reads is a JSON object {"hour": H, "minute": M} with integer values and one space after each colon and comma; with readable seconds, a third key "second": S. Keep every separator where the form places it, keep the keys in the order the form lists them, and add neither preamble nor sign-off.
{"hour": 4, "minute": 19}
